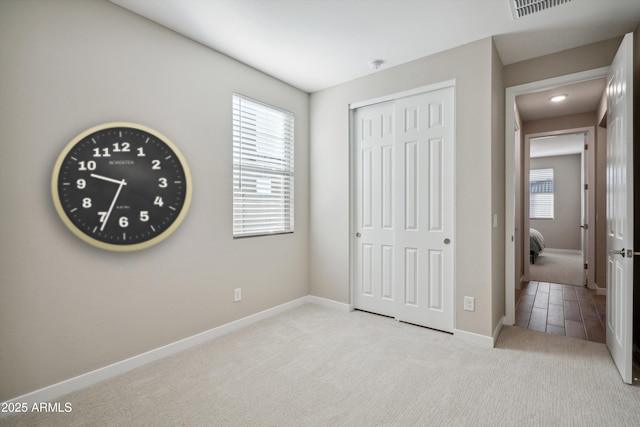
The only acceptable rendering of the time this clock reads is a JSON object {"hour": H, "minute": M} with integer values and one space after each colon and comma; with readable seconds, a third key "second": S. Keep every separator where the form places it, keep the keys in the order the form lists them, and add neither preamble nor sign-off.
{"hour": 9, "minute": 34}
